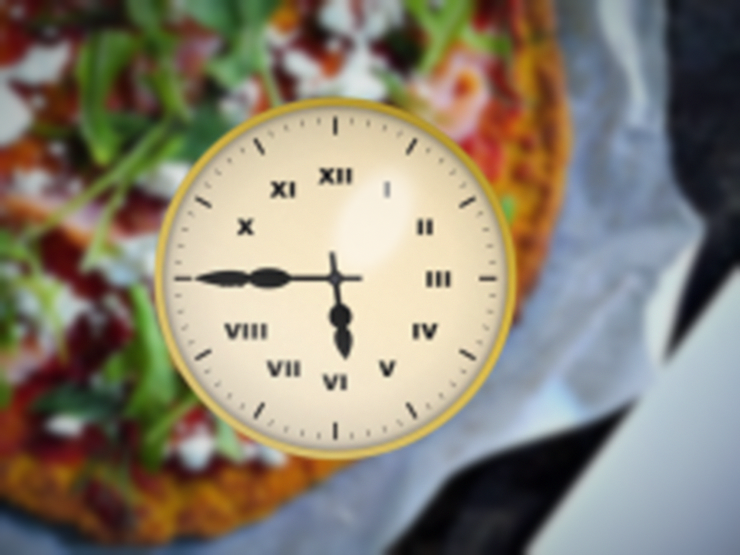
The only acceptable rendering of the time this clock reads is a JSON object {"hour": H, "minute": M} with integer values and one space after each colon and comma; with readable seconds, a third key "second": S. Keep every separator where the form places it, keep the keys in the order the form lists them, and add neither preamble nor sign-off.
{"hour": 5, "minute": 45}
